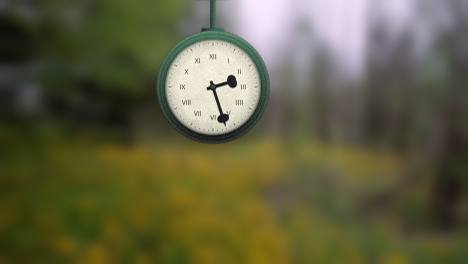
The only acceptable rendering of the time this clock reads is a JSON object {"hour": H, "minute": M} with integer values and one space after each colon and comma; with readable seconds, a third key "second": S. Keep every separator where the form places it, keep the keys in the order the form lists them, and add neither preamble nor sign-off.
{"hour": 2, "minute": 27}
